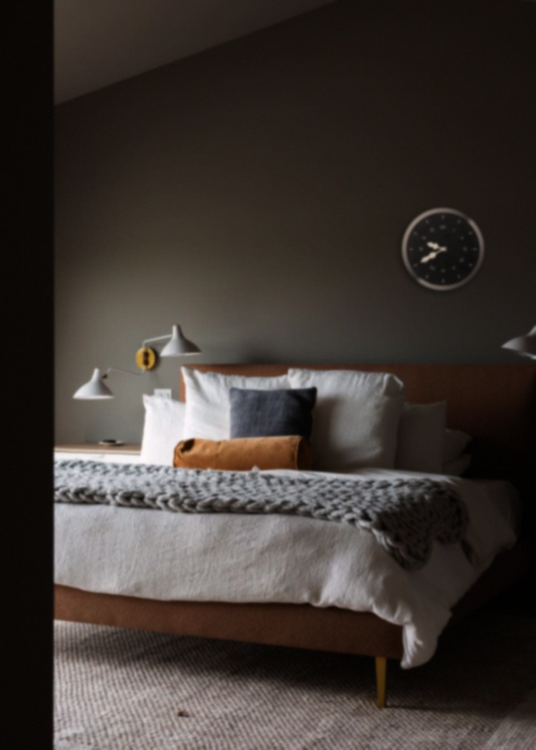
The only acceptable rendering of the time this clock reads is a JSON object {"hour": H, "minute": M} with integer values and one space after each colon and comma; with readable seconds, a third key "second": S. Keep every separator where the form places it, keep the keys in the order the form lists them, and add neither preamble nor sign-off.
{"hour": 9, "minute": 40}
